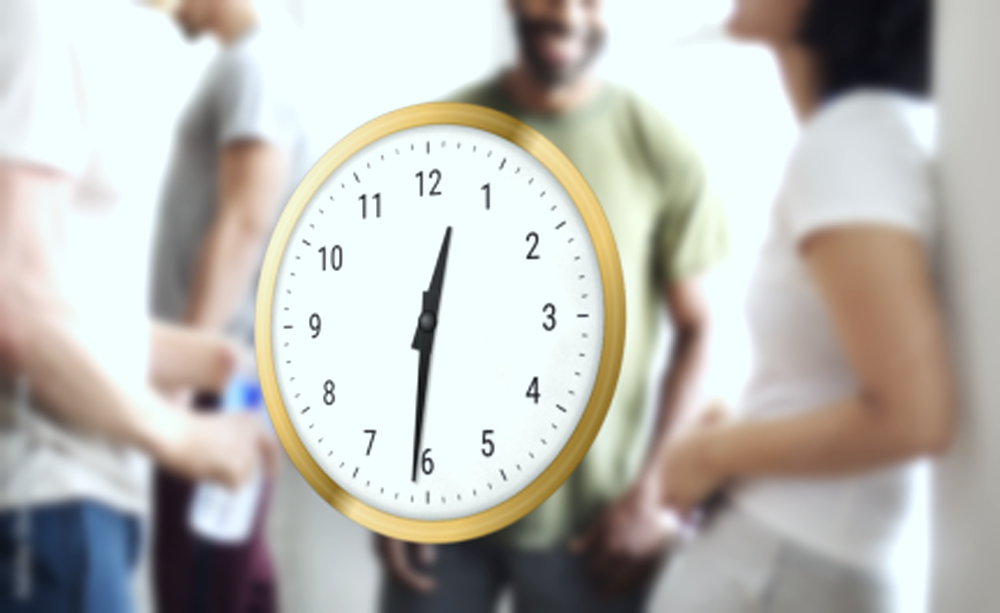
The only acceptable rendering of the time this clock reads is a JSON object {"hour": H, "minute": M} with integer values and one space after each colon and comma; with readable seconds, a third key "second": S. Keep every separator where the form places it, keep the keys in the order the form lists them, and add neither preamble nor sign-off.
{"hour": 12, "minute": 31}
